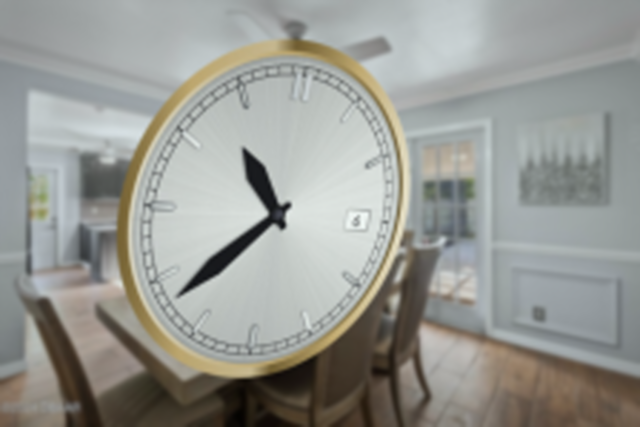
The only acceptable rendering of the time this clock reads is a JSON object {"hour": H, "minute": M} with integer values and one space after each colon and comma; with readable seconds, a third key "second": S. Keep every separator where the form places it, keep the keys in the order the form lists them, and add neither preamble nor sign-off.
{"hour": 10, "minute": 38}
